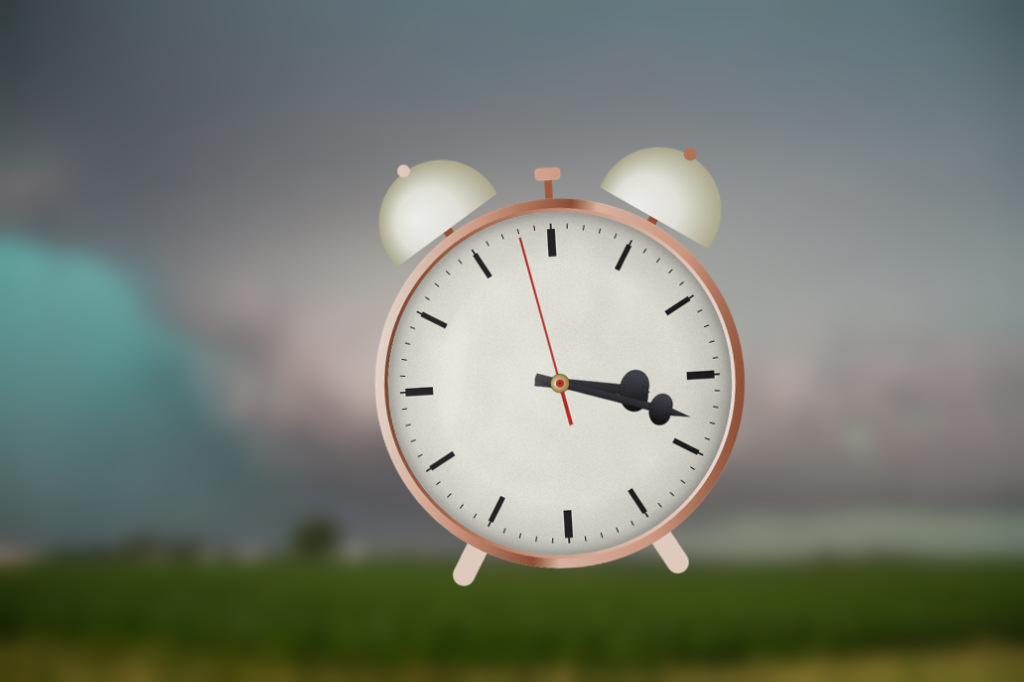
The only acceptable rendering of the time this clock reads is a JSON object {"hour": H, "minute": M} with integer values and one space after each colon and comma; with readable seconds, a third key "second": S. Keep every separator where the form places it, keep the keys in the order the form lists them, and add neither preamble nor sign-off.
{"hour": 3, "minute": 17, "second": 58}
